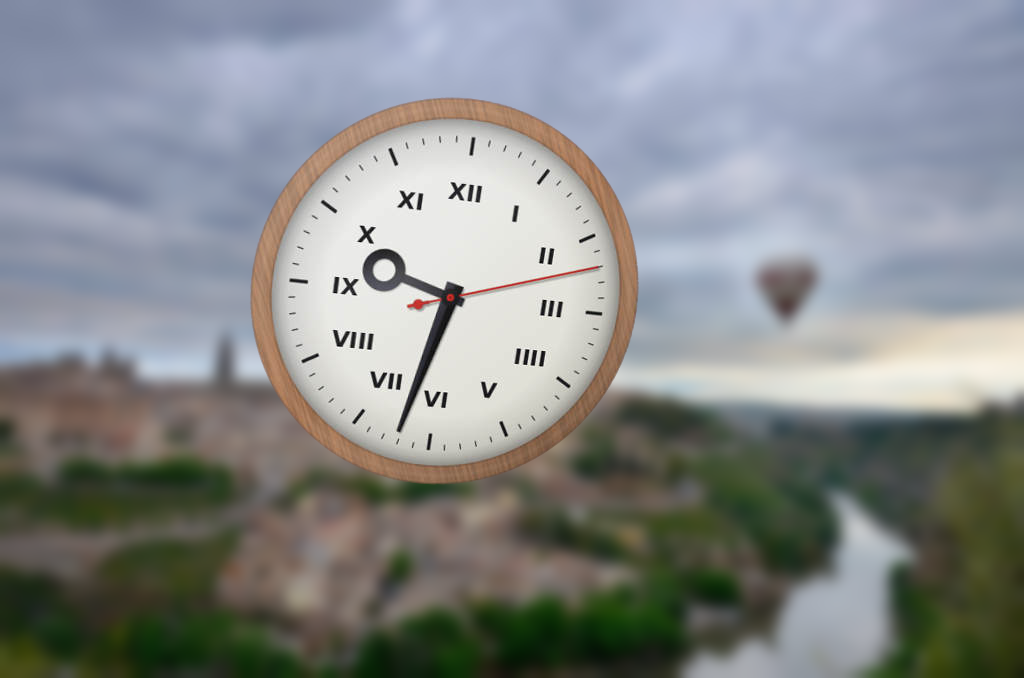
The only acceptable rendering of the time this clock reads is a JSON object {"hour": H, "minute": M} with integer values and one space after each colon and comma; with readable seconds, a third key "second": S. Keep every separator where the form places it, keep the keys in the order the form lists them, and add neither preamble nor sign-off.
{"hour": 9, "minute": 32, "second": 12}
